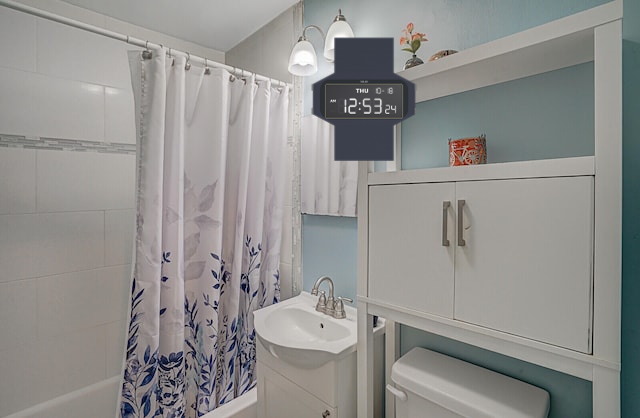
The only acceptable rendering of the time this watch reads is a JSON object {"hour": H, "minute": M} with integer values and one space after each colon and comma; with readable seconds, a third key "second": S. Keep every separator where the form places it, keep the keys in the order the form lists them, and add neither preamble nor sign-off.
{"hour": 12, "minute": 53, "second": 24}
